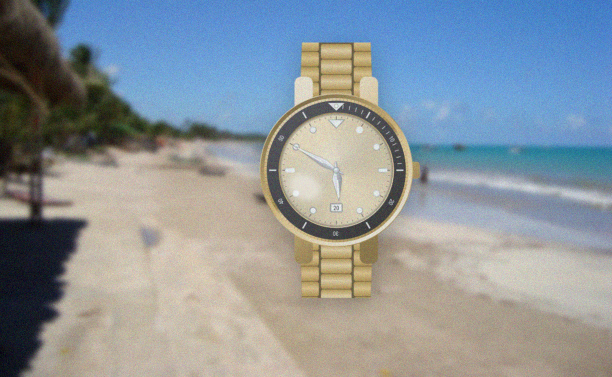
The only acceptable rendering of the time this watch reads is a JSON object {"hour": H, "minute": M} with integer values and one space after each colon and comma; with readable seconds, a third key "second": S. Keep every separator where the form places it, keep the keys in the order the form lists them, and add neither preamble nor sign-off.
{"hour": 5, "minute": 50}
